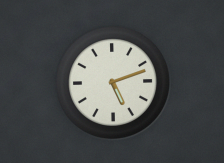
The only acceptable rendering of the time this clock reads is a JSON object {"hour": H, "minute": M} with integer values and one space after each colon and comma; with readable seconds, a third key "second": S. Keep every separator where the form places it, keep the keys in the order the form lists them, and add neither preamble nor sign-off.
{"hour": 5, "minute": 12}
